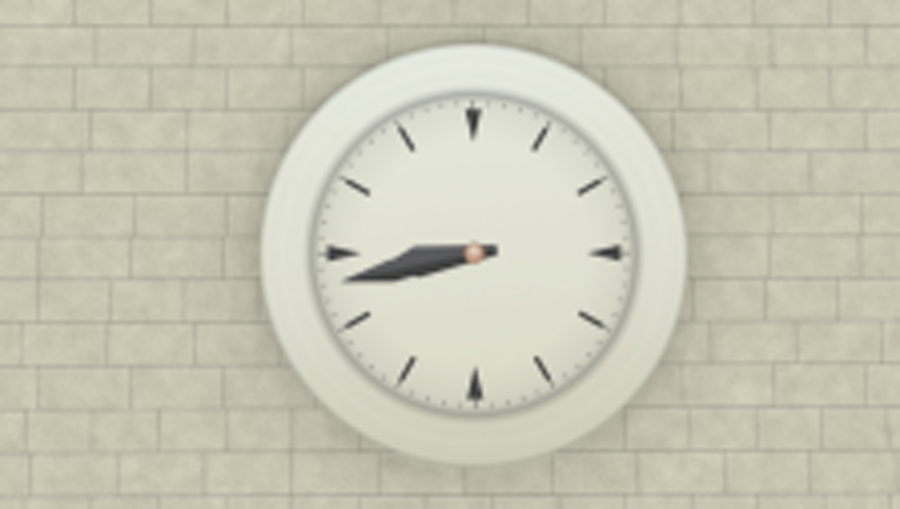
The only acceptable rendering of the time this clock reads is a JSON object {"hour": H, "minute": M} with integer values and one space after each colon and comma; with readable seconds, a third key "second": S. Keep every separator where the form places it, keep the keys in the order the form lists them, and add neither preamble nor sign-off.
{"hour": 8, "minute": 43}
